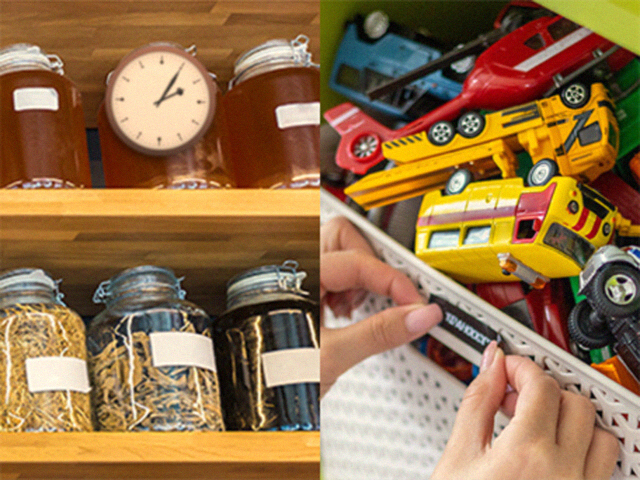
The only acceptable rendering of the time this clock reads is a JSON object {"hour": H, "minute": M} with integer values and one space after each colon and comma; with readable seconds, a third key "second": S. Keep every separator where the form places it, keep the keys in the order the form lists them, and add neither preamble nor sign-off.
{"hour": 2, "minute": 5}
